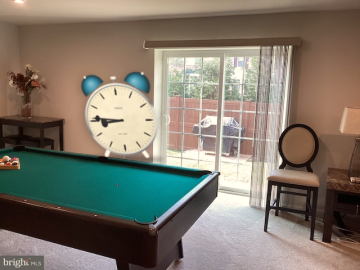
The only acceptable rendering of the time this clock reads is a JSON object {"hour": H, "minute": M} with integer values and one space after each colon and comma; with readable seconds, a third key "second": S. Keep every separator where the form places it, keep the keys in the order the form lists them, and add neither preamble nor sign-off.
{"hour": 8, "minute": 46}
